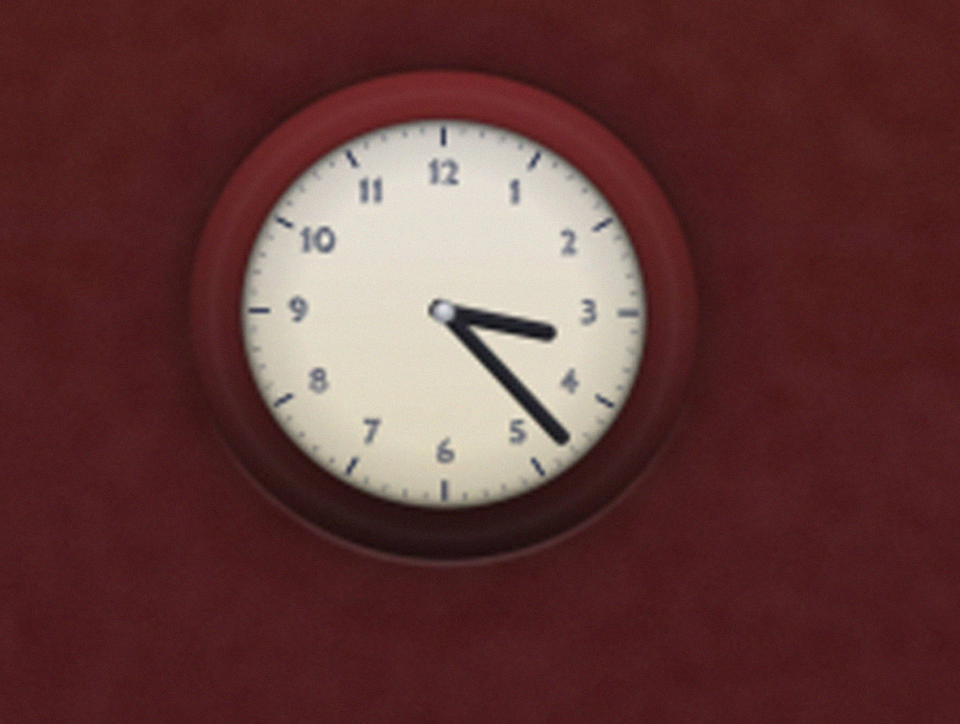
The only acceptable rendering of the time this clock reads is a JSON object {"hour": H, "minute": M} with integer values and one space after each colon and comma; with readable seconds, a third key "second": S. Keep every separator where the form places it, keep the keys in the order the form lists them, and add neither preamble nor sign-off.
{"hour": 3, "minute": 23}
